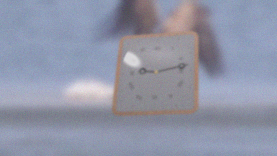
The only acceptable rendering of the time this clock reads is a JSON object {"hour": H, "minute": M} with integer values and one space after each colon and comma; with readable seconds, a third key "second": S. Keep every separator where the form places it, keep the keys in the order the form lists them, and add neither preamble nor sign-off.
{"hour": 9, "minute": 13}
